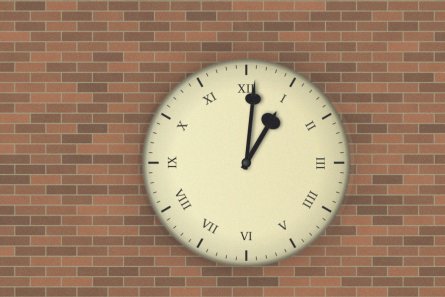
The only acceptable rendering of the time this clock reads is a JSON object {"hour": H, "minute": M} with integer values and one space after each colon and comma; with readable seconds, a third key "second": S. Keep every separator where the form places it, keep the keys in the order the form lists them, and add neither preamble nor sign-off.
{"hour": 1, "minute": 1}
